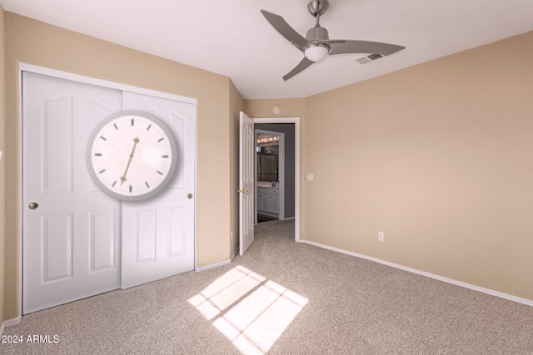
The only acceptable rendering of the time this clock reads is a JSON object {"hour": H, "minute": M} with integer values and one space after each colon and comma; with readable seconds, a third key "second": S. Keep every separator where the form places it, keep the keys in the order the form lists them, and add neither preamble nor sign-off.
{"hour": 12, "minute": 33}
